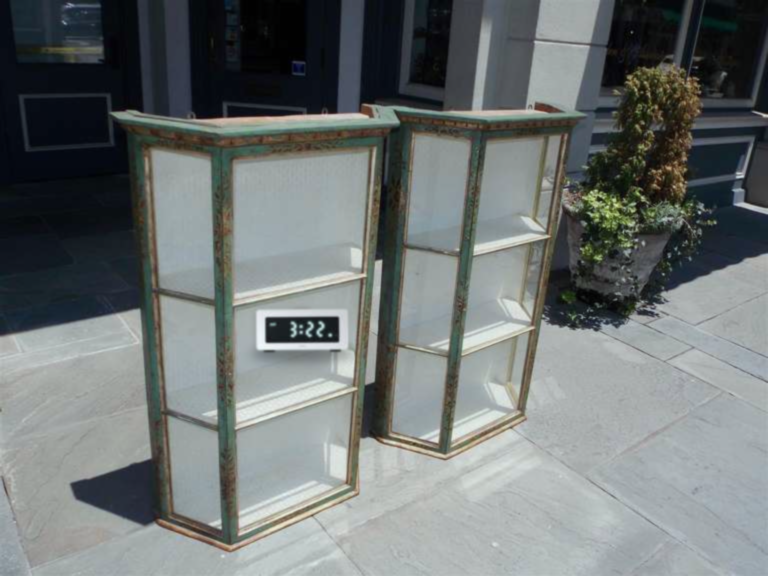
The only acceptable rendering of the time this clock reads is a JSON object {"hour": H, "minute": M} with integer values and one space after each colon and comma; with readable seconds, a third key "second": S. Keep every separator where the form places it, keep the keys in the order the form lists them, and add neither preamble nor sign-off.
{"hour": 3, "minute": 22}
